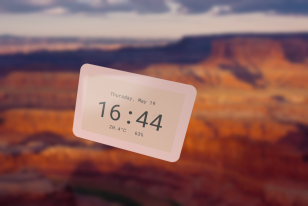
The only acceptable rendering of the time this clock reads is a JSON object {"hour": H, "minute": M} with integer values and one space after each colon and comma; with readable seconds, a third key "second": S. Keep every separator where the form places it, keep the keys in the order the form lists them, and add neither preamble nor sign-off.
{"hour": 16, "minute": 44}
